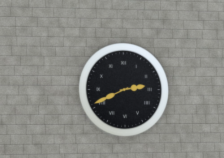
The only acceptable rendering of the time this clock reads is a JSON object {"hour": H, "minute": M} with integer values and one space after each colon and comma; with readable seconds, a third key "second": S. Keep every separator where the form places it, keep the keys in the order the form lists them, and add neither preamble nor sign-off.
{"hour": 2, "minute": 41}
